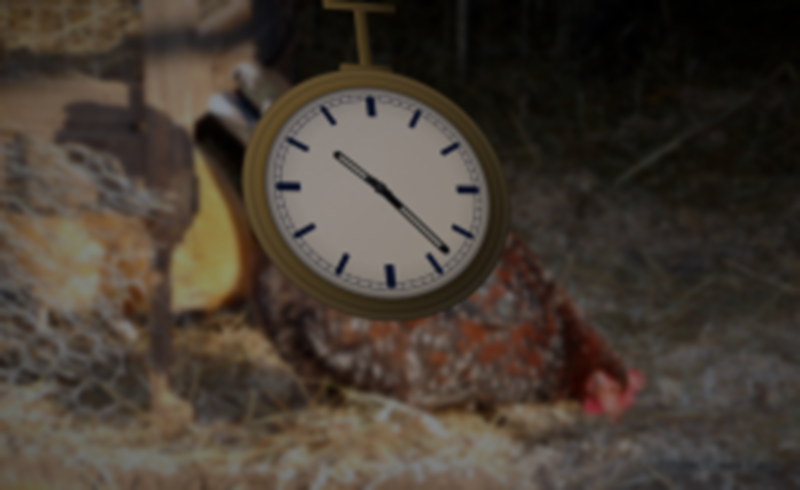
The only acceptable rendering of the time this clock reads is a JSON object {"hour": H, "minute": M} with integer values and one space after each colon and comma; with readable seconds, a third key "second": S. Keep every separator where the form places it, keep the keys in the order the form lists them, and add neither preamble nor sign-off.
{"hour": 10, "minute": 23}
